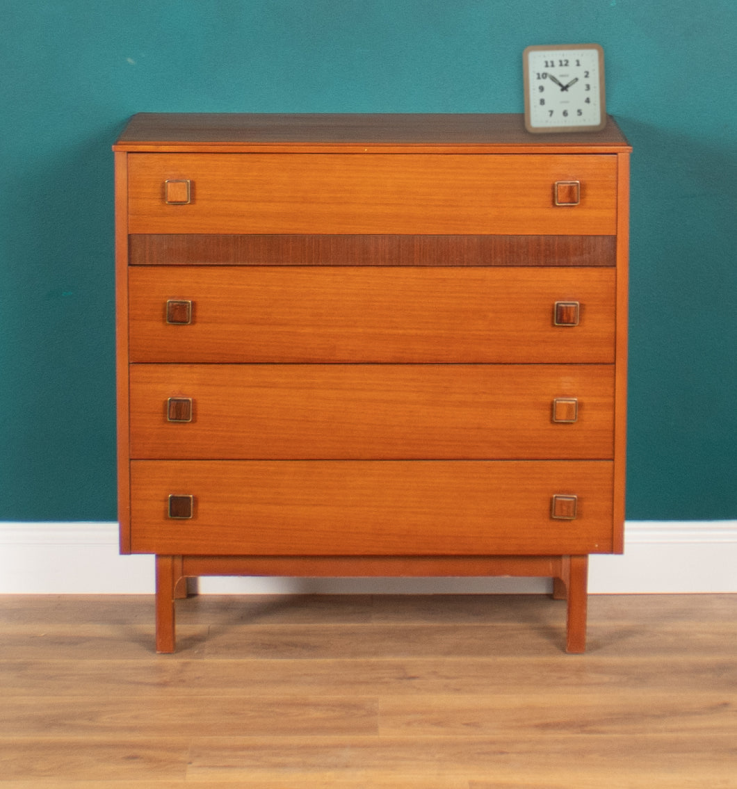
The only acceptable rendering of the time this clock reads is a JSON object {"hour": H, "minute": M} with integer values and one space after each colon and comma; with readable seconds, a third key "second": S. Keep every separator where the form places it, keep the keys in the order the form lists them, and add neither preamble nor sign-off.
{"hour": 1, "minute": 52}
